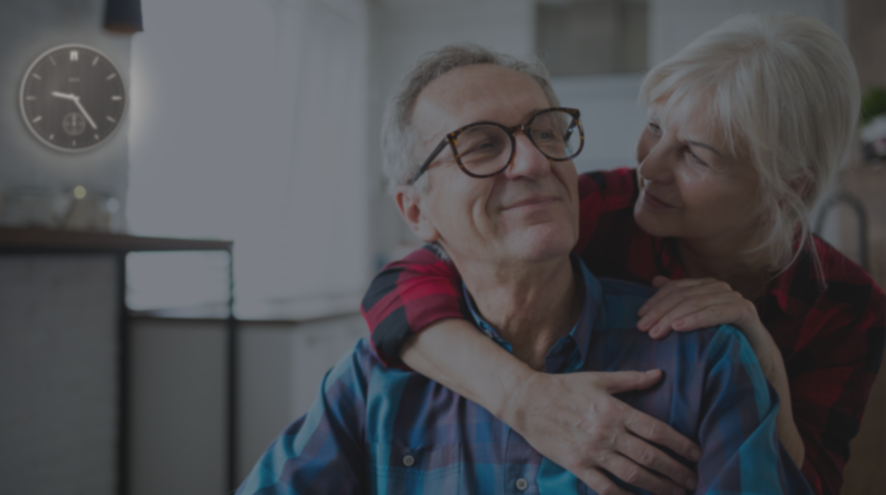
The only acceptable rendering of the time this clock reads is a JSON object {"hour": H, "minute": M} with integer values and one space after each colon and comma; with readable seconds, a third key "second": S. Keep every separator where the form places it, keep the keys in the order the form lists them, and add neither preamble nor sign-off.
{"hour": 9, "minute": 24}
